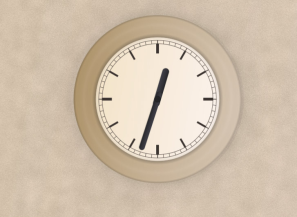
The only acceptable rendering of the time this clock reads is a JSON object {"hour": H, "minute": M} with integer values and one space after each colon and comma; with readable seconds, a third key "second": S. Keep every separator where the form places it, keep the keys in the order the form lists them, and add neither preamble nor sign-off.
{"hour": 12, "minute": 33}
